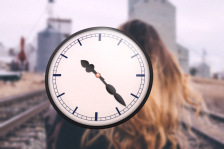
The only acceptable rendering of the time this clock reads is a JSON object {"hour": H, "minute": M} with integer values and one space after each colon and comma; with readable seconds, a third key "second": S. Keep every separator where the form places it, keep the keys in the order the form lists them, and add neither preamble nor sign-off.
{"hour": 10, "minute": 23}
